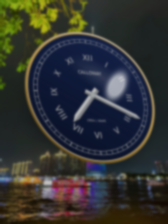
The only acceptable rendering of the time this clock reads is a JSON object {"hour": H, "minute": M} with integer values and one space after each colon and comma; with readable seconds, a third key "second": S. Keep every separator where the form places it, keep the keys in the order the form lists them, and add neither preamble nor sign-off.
{"hour": 7, "minute": 19}
